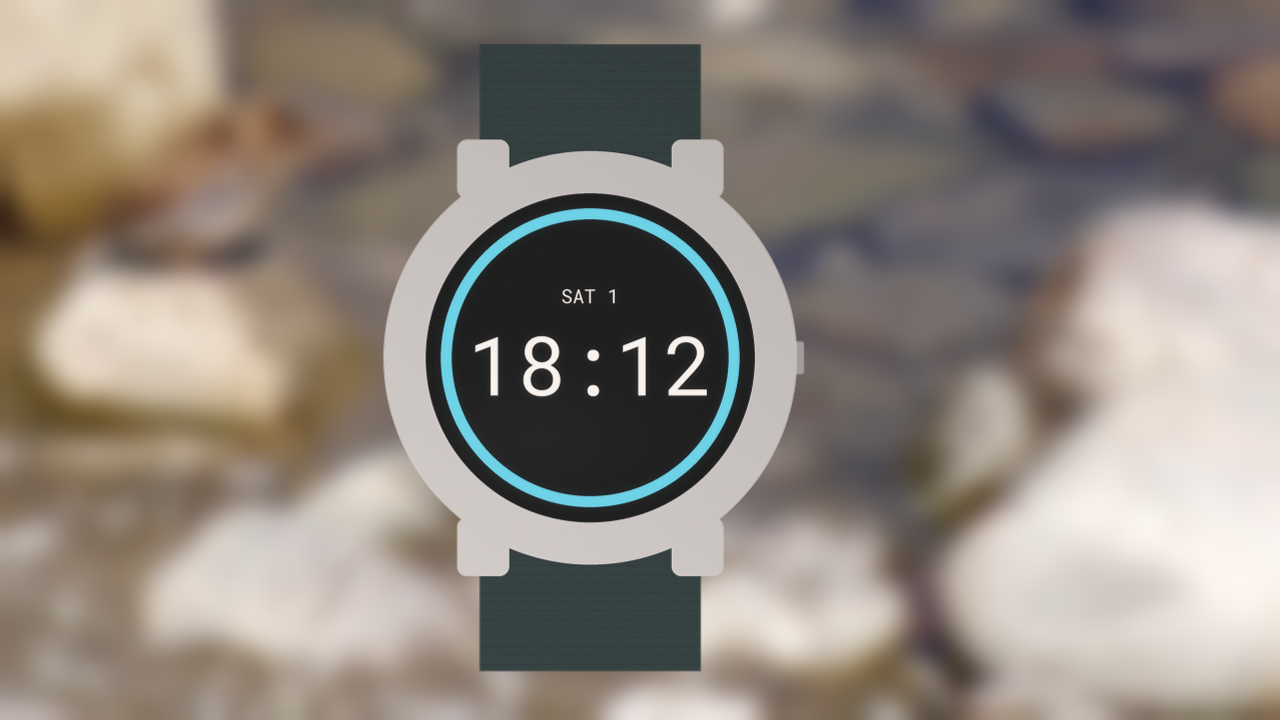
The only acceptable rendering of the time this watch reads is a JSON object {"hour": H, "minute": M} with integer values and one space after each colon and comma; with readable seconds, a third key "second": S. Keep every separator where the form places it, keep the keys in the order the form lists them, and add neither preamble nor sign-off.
{"hour": 18, "minute": 12}
